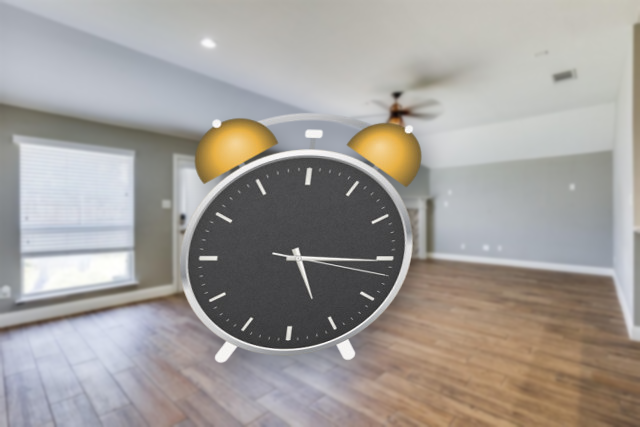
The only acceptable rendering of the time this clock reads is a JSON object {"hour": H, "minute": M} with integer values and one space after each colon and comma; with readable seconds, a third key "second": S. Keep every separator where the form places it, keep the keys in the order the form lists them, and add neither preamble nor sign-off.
{"hour": 5, "minute": 15, "second": 17}
